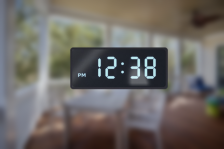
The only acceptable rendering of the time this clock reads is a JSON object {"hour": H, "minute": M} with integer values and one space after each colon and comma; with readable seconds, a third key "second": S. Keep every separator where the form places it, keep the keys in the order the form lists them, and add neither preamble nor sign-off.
{"hour": 12, "minute": 38}
